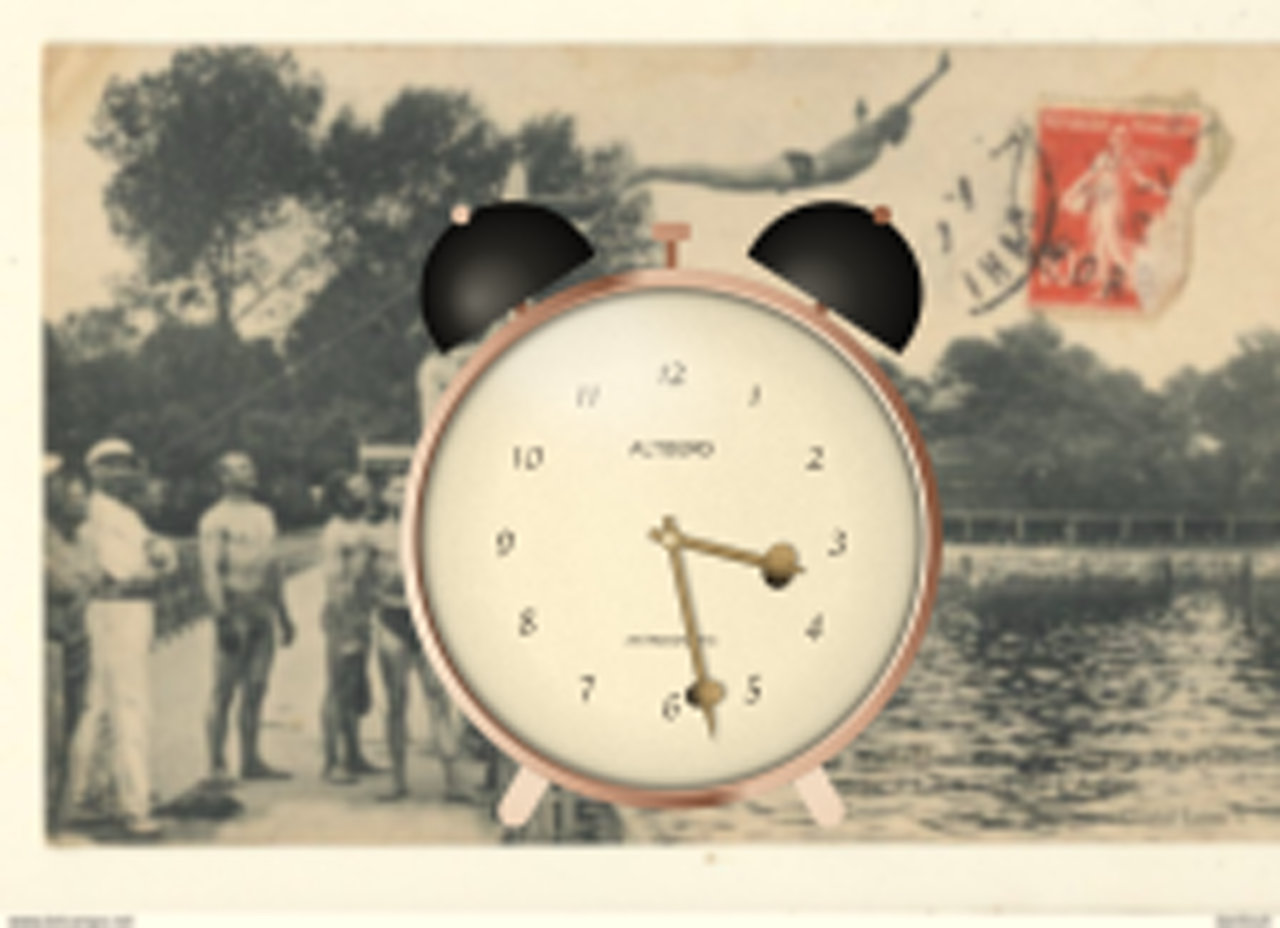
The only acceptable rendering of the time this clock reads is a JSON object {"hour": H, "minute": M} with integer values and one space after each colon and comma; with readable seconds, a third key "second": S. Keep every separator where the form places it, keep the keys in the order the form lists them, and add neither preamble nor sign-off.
{"hour": 3, "minute": 28}
